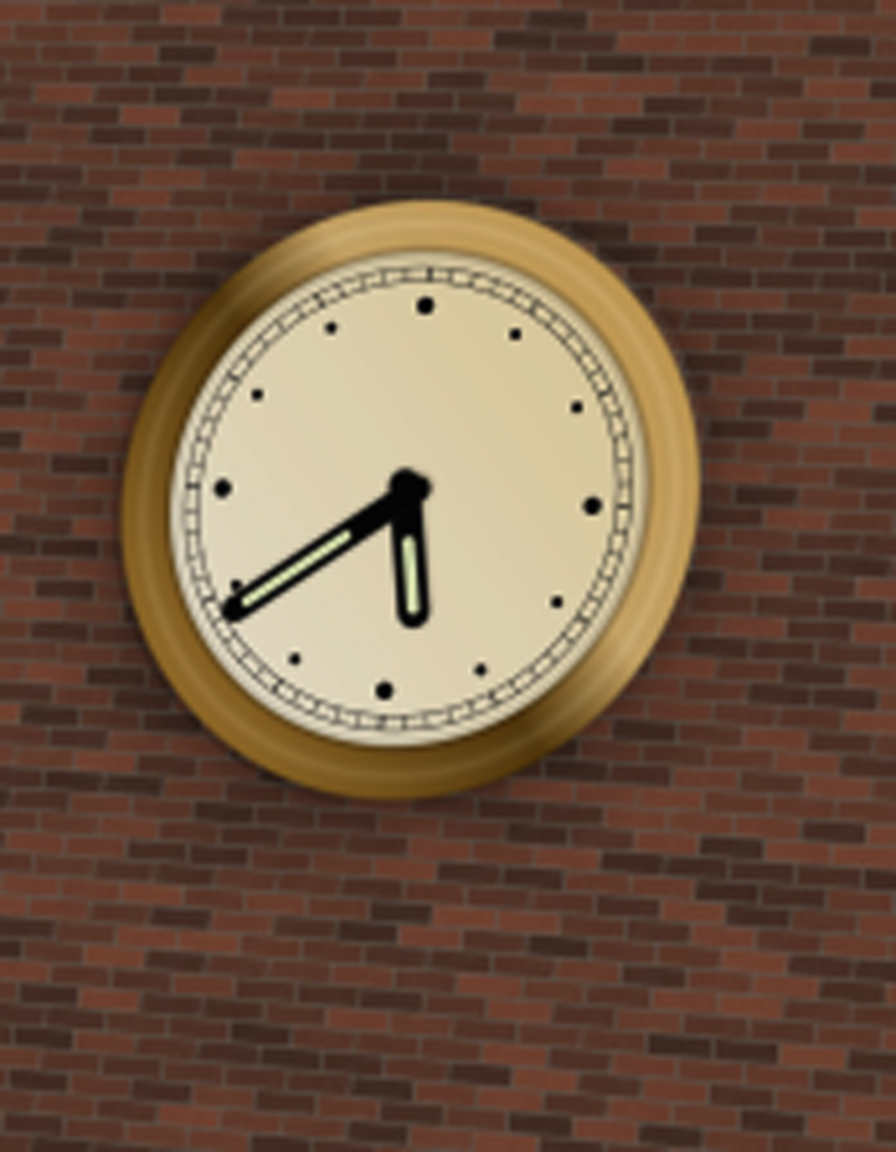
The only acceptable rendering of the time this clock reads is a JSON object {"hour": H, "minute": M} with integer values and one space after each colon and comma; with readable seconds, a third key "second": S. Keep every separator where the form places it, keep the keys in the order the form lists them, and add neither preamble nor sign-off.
{"hour": 5, "minute": 39}
